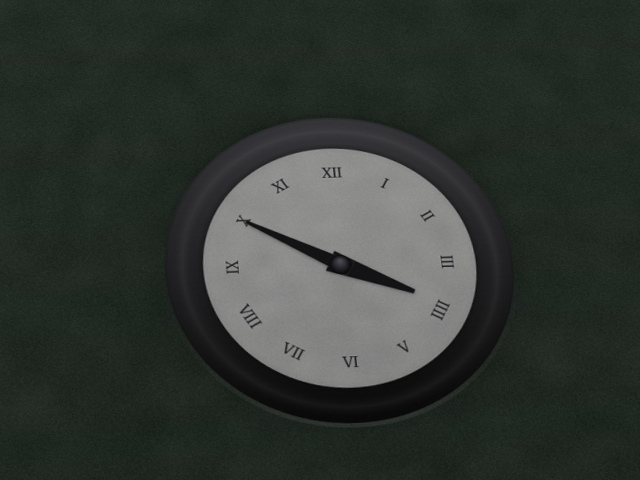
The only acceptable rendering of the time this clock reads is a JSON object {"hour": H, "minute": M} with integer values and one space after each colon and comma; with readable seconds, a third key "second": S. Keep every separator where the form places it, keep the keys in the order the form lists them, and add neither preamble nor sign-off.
{"hour": 3, "minute": 50}
